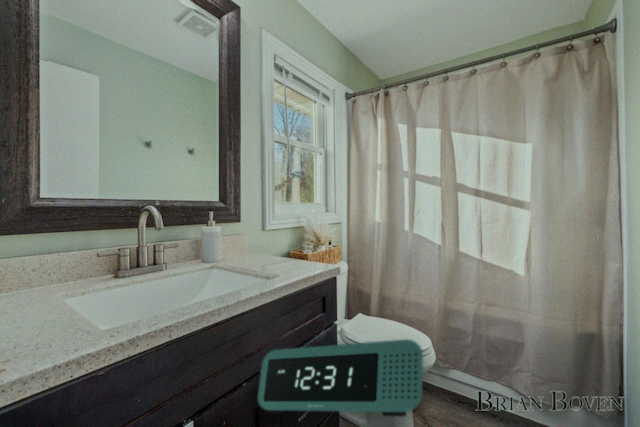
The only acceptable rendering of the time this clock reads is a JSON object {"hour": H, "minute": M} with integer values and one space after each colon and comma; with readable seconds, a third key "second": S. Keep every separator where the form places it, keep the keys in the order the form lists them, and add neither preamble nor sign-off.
{"hour": 12, "minute": 31}
